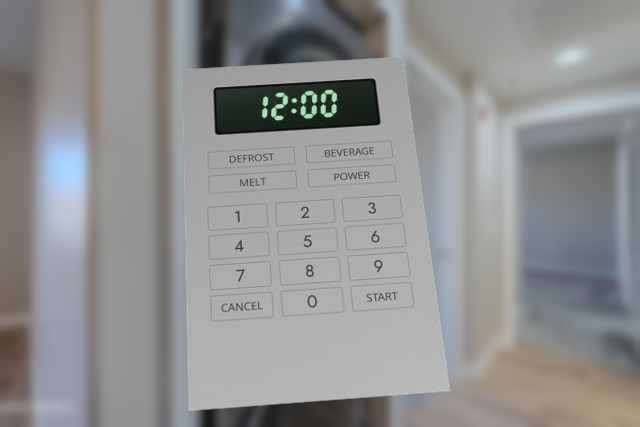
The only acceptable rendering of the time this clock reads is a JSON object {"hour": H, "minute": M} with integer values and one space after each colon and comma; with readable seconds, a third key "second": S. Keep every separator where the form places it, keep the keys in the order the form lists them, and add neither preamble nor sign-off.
{"hour": 12, "minute": 0}
